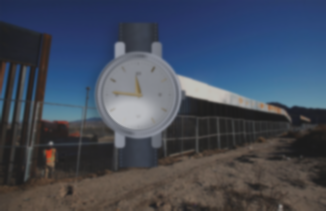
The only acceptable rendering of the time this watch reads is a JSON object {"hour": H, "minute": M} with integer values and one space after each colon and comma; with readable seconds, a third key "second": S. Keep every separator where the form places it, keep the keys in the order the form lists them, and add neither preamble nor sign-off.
{"hour": 11, "minute": 46}
